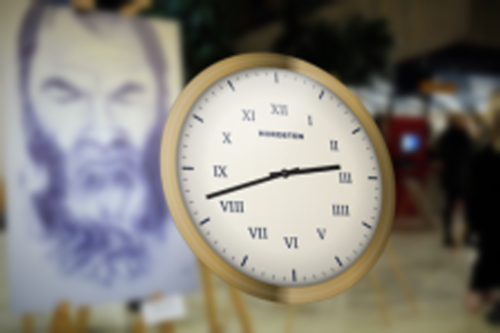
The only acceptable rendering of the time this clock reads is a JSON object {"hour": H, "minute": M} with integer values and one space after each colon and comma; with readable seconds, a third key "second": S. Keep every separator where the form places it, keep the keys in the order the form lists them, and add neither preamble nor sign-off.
{"hour": 2, "minute": 42}
